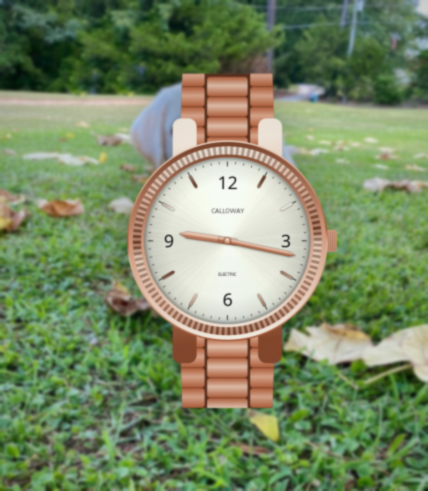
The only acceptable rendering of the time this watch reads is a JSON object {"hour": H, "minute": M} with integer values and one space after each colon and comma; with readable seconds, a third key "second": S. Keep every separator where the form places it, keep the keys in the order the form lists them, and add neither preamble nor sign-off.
{"hour": 9, "minute": 17}
